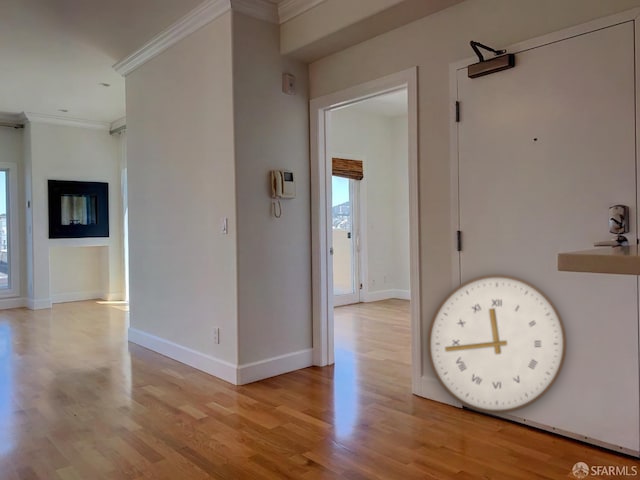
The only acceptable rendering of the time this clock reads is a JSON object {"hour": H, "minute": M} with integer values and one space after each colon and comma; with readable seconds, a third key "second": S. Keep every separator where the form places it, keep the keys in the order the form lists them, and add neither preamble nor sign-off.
{"hour": 11, "minute": 44}
